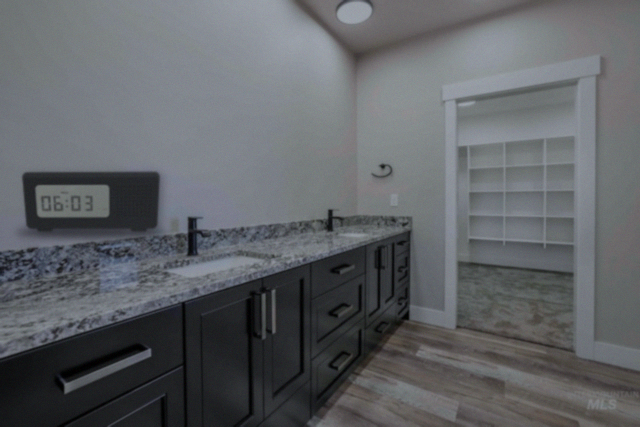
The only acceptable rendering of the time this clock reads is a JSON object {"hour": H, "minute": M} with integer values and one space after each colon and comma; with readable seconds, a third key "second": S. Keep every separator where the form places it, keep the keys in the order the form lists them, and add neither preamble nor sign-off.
{"hour": 6, "minute": 3}
